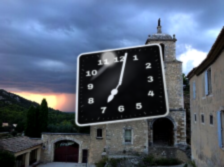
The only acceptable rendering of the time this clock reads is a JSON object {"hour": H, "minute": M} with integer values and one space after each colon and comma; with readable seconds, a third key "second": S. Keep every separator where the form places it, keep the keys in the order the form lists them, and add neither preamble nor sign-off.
{"hour": 7, "minute": 2}
